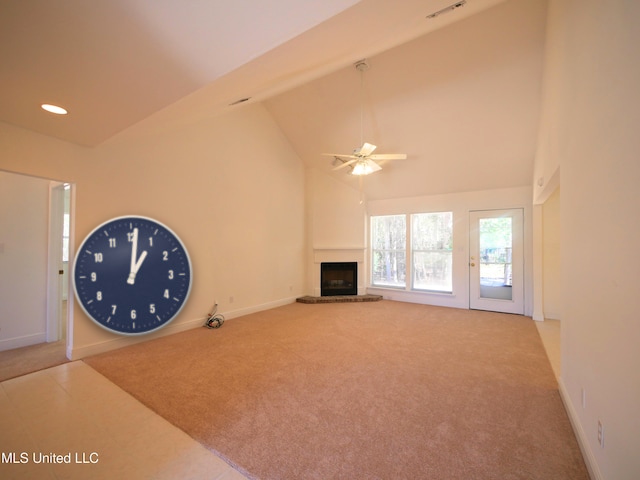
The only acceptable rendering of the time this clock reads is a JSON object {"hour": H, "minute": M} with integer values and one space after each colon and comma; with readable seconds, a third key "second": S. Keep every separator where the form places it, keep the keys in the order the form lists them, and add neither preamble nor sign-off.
{"hour": 1, "minute": 1}
